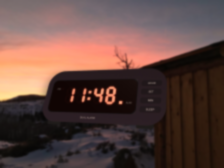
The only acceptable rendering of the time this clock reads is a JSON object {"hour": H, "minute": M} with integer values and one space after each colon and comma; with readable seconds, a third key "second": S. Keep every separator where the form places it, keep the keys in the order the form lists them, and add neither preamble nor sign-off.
{"hour": 11, "minute": 48}
